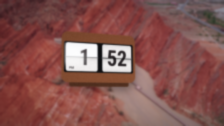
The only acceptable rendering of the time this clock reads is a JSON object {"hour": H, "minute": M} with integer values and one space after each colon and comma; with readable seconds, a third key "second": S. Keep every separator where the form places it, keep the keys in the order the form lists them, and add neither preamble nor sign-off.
{"hour": 1, "minute": 52}
